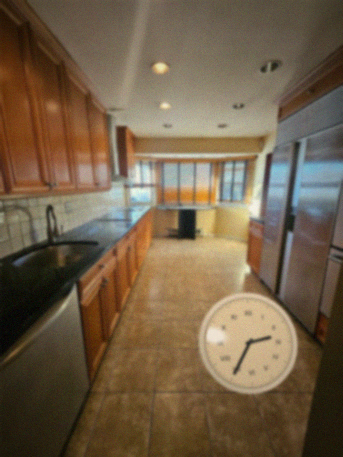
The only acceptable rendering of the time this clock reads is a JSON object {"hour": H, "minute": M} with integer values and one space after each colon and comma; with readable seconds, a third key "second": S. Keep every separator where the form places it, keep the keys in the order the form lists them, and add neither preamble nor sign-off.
{"hour": 2, "minute": 35}
